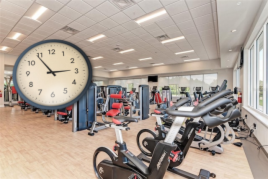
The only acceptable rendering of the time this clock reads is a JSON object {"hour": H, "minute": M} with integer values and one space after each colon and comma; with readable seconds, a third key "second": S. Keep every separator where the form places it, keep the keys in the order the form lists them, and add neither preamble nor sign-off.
{"hour": 2, "minute": 54}
